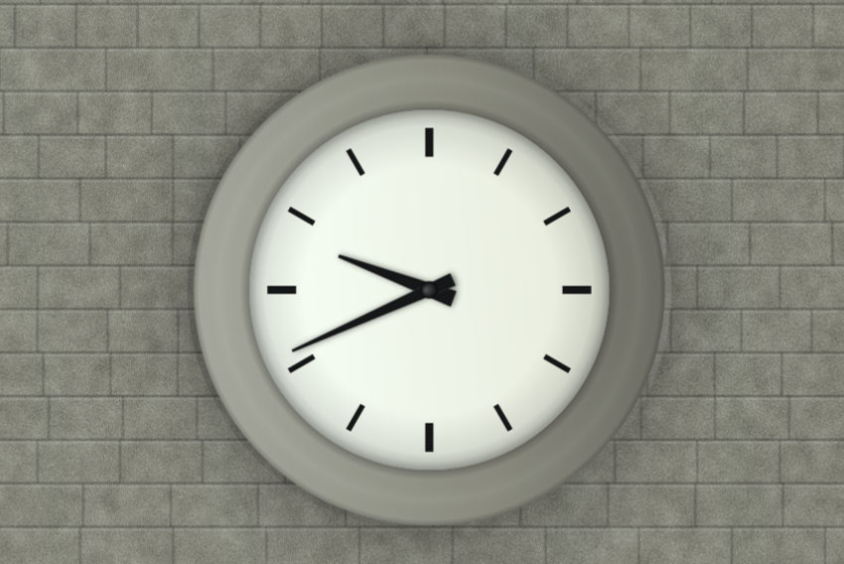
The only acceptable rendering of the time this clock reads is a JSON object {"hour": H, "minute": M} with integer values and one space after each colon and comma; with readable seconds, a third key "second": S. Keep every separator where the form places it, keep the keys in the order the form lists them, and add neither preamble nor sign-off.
{"hour": 9, "minute": 41}
